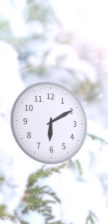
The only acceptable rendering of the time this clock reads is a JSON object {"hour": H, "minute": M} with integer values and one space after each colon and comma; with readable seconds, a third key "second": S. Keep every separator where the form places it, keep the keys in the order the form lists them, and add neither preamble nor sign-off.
{"hour": 6, "minute": 10}
